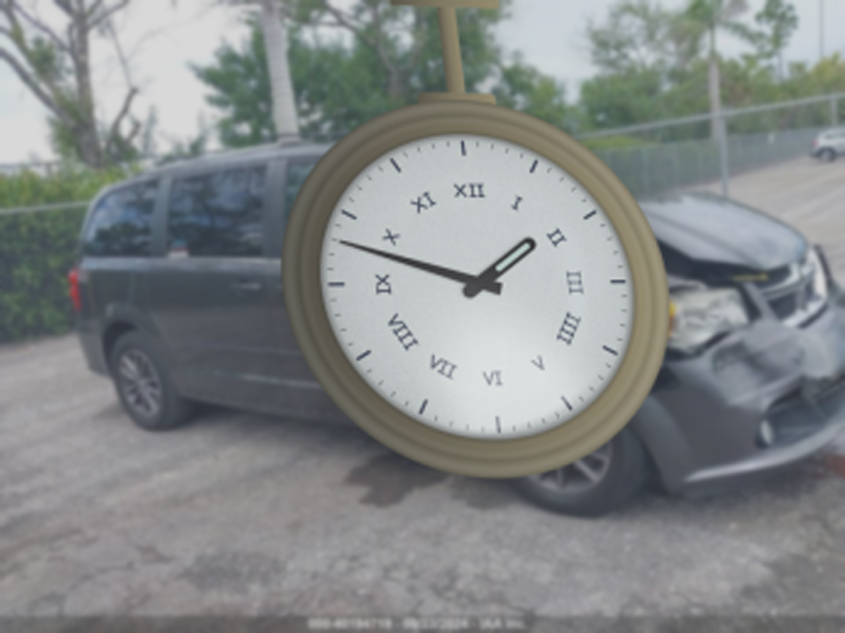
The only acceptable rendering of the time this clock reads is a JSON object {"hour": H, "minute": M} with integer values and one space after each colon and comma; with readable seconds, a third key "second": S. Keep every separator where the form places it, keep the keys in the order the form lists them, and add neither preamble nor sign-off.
{"hour": 1, "minute": 48}
